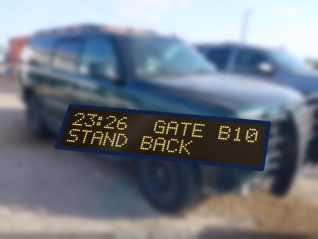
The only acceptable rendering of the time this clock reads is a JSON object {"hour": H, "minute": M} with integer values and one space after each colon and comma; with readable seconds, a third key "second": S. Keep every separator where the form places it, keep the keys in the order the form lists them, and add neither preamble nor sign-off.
{"hour": 23, "minute": 26}
